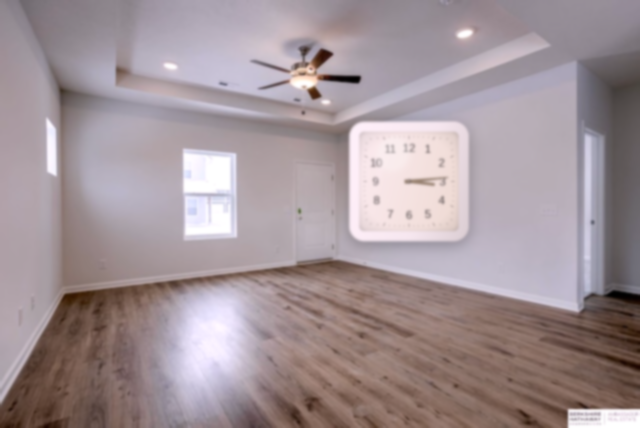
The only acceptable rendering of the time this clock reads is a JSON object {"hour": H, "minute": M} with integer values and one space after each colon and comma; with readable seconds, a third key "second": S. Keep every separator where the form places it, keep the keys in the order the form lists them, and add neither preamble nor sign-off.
{"hour": 3, "minute": 14}
